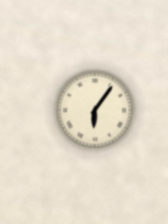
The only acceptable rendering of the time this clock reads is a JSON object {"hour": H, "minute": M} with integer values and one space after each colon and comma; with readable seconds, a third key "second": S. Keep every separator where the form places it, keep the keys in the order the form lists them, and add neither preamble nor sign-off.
{"hour": 6, "minute": 6}
